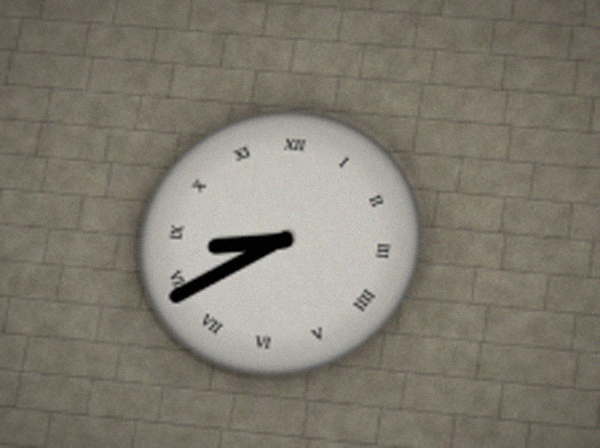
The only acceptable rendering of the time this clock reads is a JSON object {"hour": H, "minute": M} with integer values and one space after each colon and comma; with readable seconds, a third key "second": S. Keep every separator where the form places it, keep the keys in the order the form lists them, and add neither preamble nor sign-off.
{"hour": 8, "minute": 39}
